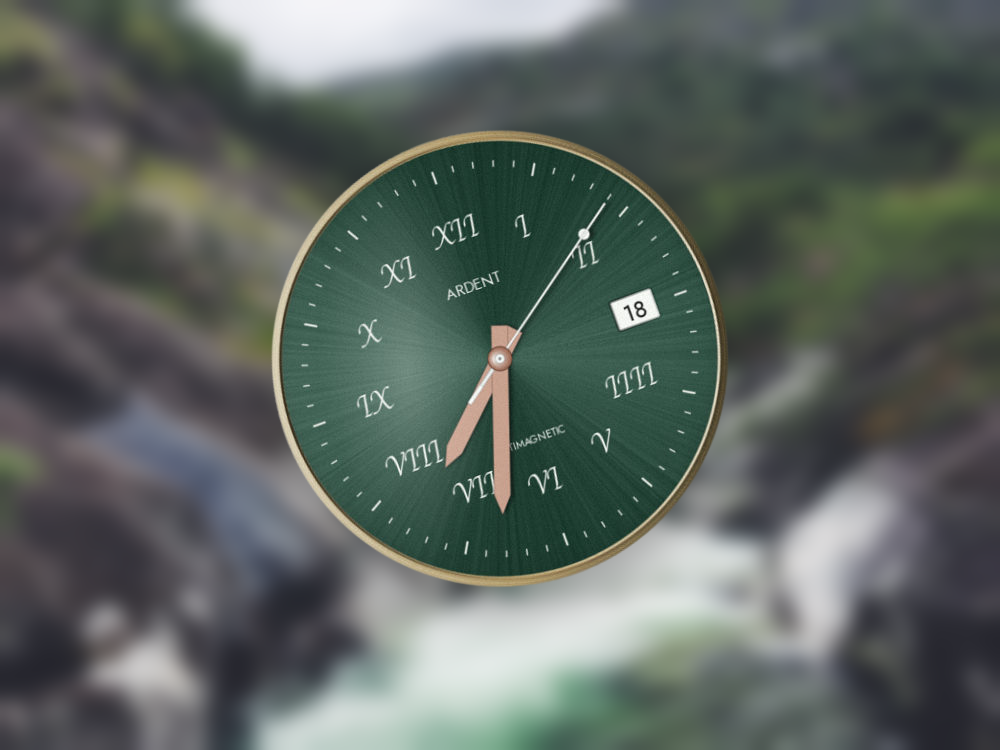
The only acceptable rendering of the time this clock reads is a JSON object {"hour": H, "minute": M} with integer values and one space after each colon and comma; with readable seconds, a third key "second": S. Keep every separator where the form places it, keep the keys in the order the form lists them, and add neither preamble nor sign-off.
{"hour": 7, "minute": 33, "second": 9}
